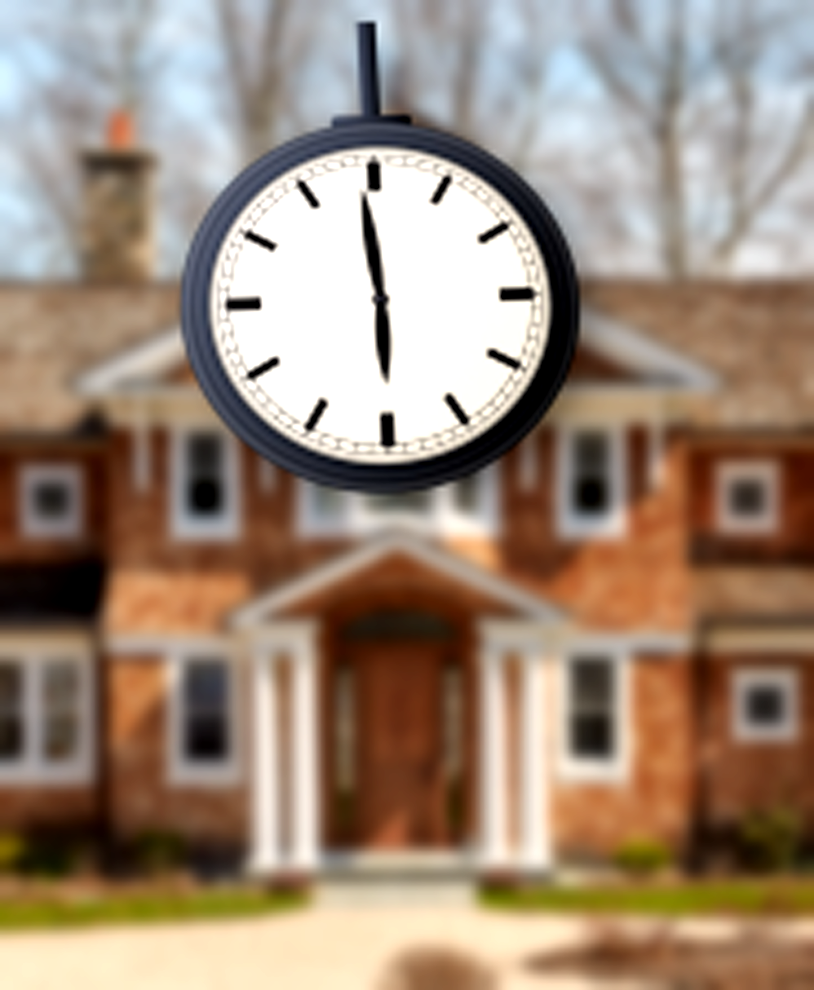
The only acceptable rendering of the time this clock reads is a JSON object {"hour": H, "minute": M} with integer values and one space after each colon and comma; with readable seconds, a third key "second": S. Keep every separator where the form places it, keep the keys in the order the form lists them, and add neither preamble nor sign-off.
{"hour": 5, "minute": 59}
